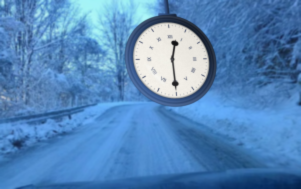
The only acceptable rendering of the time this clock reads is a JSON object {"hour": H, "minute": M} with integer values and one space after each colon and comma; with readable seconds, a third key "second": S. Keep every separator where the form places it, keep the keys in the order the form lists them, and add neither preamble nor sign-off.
{"hour": 12, "minute": 30}
